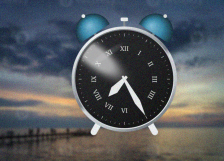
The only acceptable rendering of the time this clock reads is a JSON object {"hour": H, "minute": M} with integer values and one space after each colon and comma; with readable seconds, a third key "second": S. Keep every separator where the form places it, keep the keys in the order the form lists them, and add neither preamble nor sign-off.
{"hour": 7, "minute": 25}
